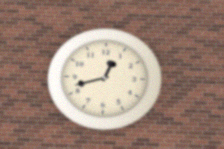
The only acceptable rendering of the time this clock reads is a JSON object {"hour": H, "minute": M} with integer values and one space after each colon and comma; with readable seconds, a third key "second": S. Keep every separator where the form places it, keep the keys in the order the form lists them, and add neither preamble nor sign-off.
{"hour": 12, "minute": 42}
